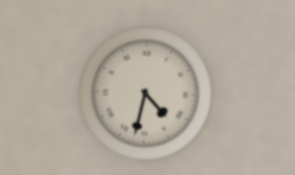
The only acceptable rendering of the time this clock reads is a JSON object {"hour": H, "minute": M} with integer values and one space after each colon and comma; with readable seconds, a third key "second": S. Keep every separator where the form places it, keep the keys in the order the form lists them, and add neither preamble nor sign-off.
{"hour": 4, "minute": 32}
